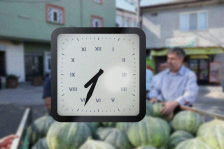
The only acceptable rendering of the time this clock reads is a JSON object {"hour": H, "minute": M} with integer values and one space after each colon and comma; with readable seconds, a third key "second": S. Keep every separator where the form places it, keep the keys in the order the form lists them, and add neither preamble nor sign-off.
{"hour": 7, "minute": 34}
